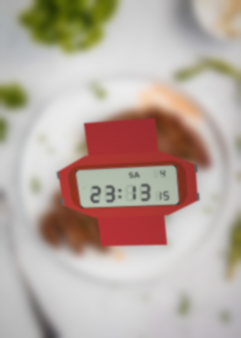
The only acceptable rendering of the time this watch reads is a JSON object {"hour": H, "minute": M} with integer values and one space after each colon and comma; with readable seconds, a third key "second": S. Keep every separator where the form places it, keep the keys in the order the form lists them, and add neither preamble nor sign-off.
{"hour": 23, "minute": 13}
